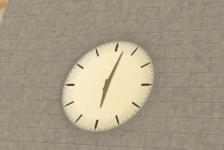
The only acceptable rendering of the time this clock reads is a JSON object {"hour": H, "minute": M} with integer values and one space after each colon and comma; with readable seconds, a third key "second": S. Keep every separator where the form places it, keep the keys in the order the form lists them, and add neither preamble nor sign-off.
{"hour": 6, "minute": 2}
